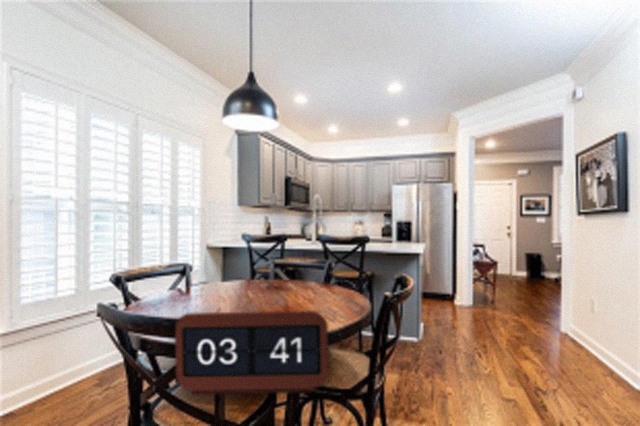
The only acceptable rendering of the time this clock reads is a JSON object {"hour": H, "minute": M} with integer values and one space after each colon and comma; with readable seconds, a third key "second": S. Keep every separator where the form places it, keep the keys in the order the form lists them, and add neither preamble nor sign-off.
{"hour": 3, "minute": 41}
